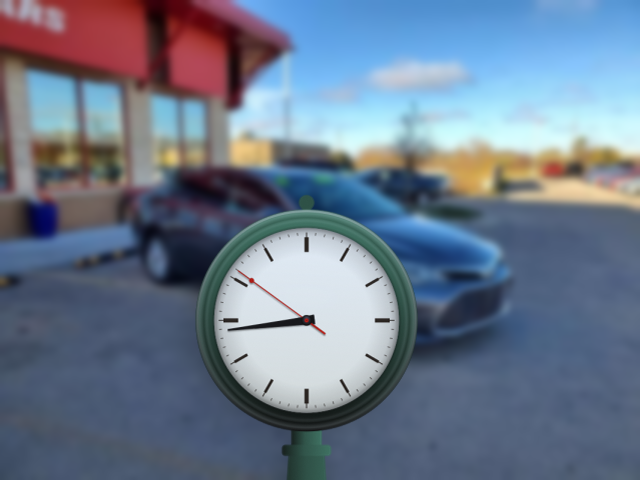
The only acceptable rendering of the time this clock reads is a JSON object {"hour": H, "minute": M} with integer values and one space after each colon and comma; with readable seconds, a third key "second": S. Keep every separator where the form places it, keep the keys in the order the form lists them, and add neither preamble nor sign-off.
{"hour": 8, "minute": 43, "second": 51}
